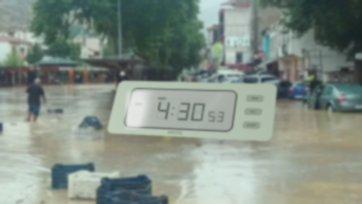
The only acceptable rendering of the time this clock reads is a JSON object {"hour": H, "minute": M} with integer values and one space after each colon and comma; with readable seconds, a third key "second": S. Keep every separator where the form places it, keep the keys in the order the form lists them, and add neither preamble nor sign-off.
{"hour": 4, "minute": 30}
